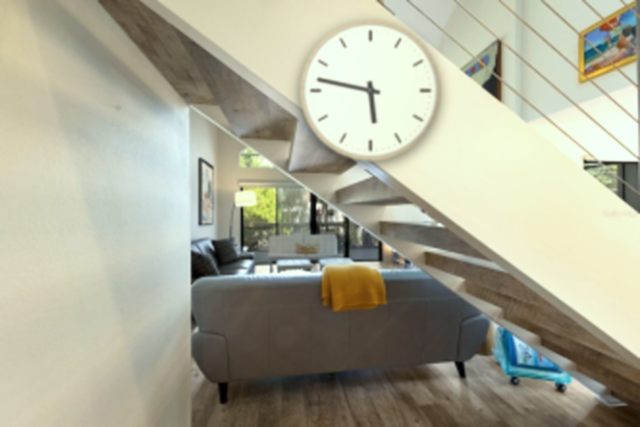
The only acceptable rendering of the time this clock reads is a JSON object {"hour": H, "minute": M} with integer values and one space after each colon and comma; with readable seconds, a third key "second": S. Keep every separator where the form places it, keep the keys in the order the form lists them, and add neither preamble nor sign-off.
{"hour": 5, "minute": 47}
